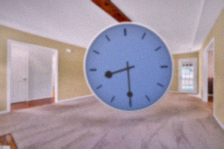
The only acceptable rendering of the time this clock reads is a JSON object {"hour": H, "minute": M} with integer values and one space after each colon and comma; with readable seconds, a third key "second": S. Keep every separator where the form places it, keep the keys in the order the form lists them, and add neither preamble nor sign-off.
{"hour": 8, "minute": 30}
